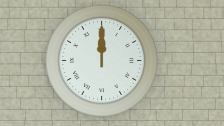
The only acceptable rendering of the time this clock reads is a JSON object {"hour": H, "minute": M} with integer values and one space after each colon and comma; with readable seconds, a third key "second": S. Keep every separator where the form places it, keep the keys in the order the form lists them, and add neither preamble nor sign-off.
{"hour": 12, "minute": 0}
